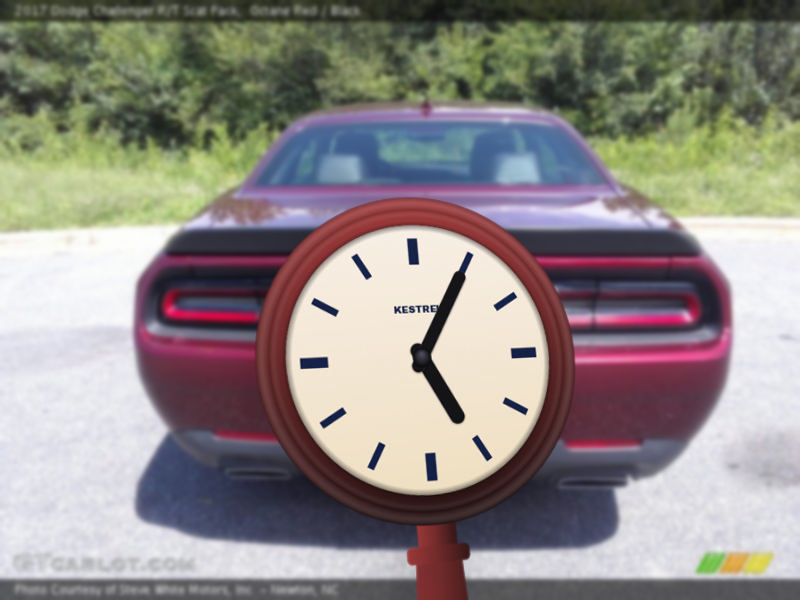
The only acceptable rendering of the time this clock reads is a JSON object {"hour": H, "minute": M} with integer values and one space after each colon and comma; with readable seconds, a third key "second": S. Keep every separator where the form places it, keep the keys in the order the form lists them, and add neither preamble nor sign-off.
{"hour": 5, "minute": 5}
